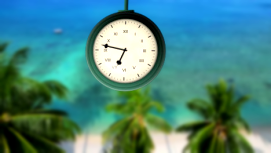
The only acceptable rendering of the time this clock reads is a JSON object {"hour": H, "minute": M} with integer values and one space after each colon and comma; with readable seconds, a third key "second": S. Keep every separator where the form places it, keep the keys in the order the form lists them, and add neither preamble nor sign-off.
{"hour": 6, "minute": 47}
